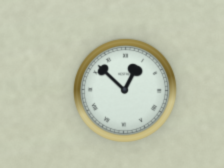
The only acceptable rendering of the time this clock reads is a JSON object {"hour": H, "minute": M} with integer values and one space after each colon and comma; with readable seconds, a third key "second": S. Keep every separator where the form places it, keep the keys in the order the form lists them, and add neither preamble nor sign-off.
{"hour": 12, "minute": 52}
